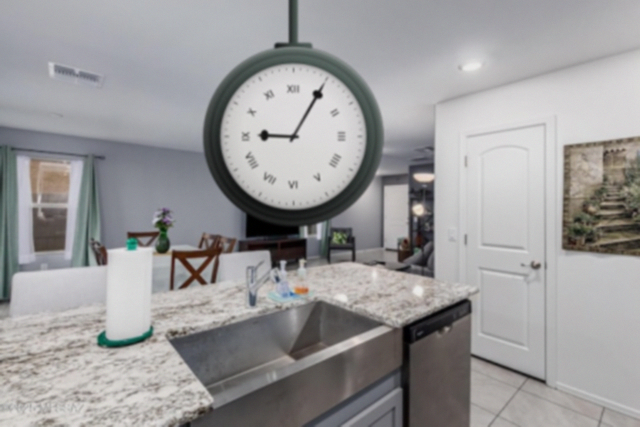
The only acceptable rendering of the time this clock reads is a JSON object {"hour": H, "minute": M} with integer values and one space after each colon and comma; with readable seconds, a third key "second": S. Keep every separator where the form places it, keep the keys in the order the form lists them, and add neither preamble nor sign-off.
{"hour": 9, "minute": 5}
